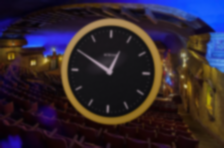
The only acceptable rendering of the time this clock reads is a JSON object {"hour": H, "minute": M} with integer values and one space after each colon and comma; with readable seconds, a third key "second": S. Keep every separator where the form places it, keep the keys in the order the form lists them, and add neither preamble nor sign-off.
{"hour": 12, "minute": 50}
